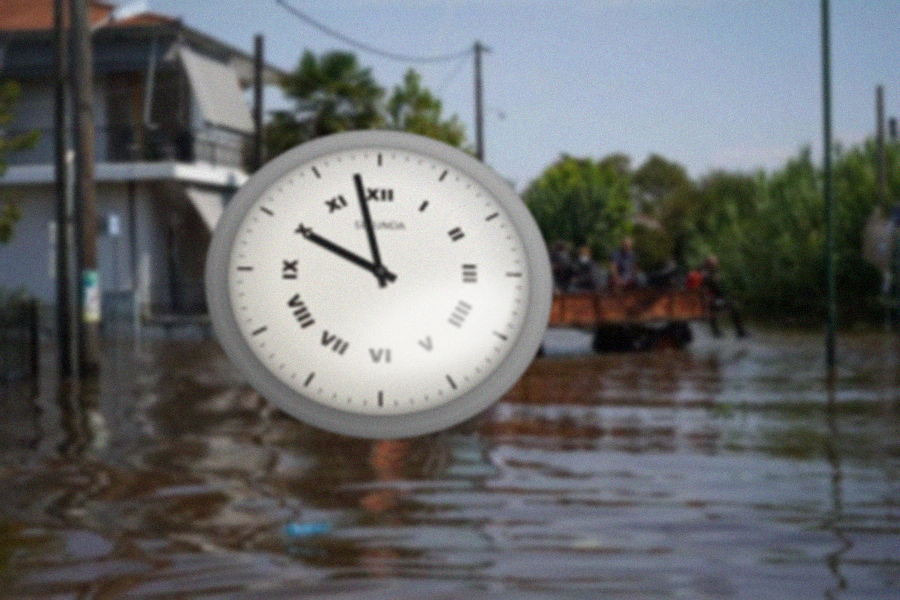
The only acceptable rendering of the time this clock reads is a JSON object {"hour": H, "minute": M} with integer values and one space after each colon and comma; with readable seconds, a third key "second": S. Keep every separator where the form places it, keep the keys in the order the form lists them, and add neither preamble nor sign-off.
{"hour": 9, "minute": 58}
